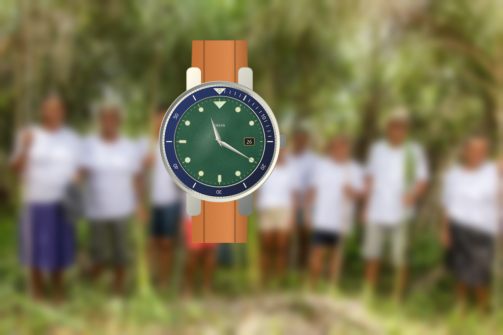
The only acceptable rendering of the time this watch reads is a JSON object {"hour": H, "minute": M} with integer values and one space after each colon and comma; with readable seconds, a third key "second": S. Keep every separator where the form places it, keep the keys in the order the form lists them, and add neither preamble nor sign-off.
{"hour": 11, "minute": 20}
